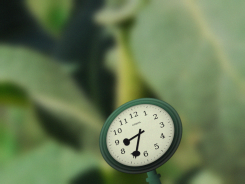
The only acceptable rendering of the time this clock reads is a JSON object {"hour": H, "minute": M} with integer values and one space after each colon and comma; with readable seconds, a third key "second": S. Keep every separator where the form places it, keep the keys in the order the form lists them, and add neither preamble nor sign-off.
{"hour": 8, "minute": 34}
